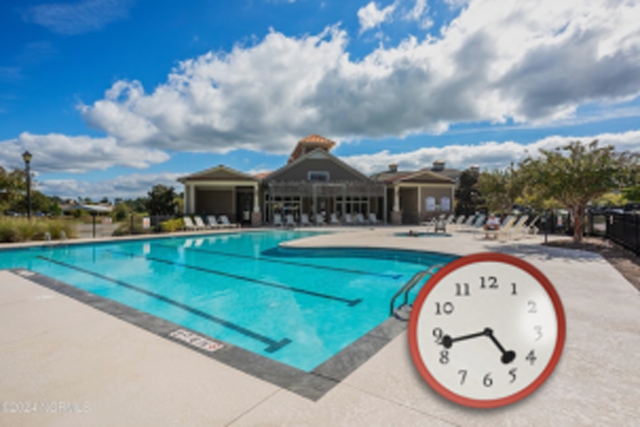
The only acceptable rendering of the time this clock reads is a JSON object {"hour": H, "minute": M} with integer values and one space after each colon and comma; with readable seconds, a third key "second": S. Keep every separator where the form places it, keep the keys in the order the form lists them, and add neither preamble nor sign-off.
{"hour": 4, "minute": 43}
